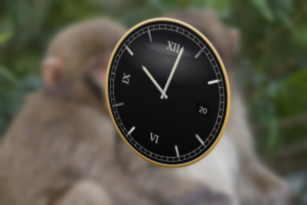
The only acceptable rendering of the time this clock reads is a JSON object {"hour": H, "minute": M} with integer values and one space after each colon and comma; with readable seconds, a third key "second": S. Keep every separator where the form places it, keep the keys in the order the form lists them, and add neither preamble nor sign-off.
{"hour": 10, "minute": 2}
